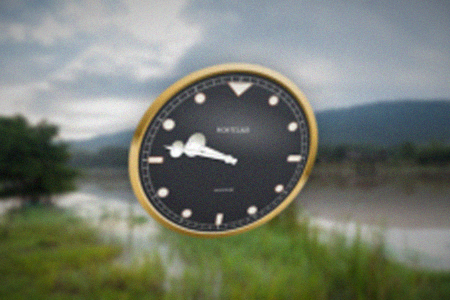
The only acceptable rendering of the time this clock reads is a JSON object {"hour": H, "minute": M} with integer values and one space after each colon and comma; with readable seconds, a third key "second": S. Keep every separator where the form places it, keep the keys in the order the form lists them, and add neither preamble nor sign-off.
{"hour": 9, "minute": 47}
